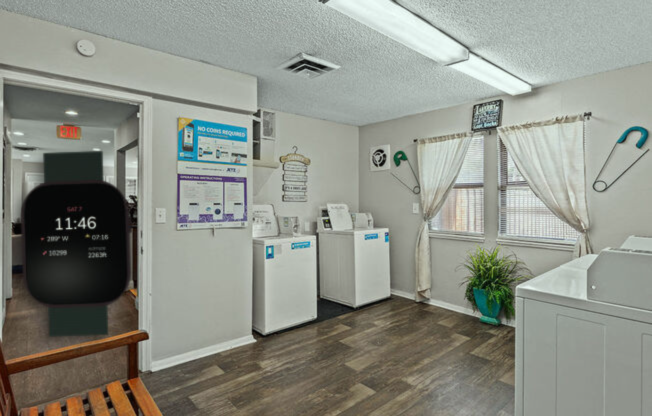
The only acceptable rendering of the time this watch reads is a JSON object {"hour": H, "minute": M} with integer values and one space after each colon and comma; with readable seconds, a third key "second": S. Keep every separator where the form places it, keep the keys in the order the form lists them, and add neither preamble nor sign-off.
{"hour": 11, "minute": 46}
